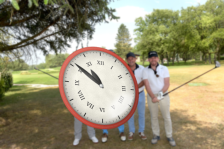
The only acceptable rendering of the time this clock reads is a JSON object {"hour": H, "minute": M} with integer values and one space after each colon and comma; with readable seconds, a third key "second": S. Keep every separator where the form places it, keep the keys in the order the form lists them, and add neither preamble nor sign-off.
{"hour": 10, "minute": 51}
